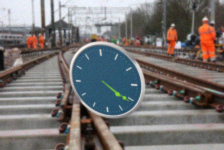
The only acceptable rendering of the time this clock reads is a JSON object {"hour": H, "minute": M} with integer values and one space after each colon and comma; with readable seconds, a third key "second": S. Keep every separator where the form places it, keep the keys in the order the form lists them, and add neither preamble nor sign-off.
{"hour": 4, "minute": 21}
